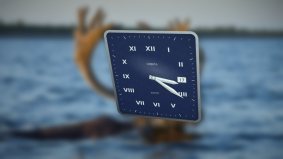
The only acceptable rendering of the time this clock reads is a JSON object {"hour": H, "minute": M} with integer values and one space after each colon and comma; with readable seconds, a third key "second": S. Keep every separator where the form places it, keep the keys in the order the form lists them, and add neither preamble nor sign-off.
{"hour": 3, "minute": 21}
